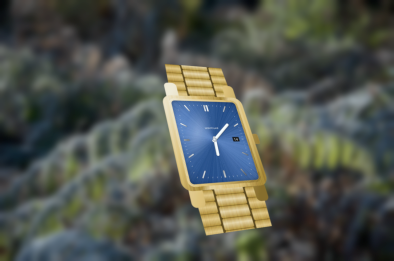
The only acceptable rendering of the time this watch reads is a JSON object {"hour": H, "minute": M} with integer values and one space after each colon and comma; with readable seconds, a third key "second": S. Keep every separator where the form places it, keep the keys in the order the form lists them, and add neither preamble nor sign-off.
{"hour": 6, "minute": 8}
